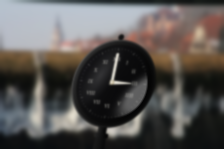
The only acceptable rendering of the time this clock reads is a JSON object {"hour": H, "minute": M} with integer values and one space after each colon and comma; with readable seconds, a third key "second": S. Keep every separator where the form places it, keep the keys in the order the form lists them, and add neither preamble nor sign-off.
{"hour": 3, "minute": 0}
